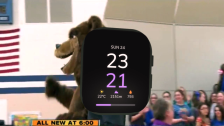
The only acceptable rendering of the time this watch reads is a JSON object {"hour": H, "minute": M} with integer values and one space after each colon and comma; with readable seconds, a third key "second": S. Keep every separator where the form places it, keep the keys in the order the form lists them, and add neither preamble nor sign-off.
{"hour": 23, "minute": 21}
